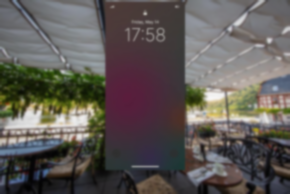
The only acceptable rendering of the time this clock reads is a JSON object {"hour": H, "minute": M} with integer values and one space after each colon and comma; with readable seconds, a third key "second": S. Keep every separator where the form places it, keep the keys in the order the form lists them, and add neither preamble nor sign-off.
{"hour": 17, "minute": 58}
